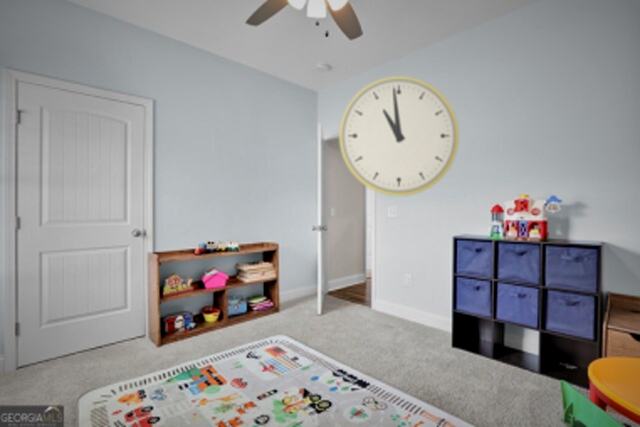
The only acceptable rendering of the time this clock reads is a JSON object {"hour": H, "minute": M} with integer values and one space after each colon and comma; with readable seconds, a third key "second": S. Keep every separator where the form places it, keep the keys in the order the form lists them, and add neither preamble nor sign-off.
{"hour": 10, "minute": 59}
